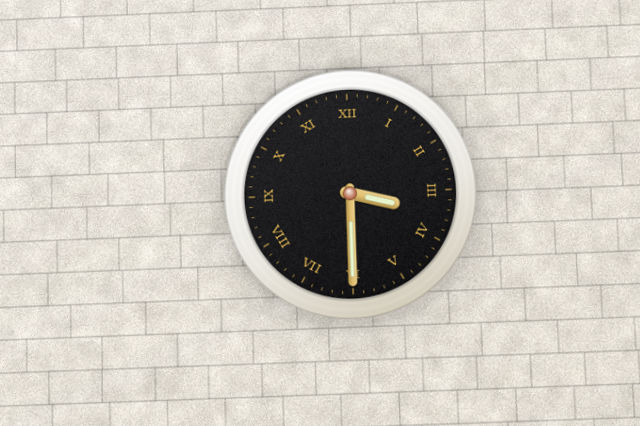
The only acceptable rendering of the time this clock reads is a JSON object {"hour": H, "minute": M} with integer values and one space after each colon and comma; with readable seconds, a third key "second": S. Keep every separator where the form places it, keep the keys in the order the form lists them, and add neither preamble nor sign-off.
{"hour": 3, "minute": 30}
